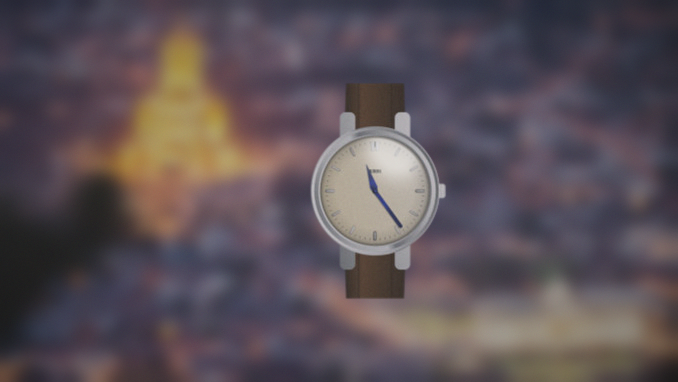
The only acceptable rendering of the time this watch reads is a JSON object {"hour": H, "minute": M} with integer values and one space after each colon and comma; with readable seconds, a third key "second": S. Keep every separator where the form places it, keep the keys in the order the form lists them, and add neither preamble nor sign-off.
{"hour": 11, "minute": 24}
